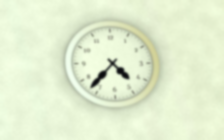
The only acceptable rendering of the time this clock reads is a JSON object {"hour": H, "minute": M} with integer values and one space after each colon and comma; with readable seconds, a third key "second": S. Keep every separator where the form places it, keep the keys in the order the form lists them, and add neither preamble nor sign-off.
{"hour": 4, "minute": 37}
